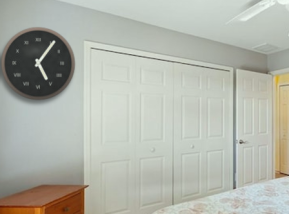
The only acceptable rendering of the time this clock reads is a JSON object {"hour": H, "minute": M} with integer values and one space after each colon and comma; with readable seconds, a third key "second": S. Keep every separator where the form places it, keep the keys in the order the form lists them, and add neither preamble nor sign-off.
{"hour": 5, "minute": 6}
